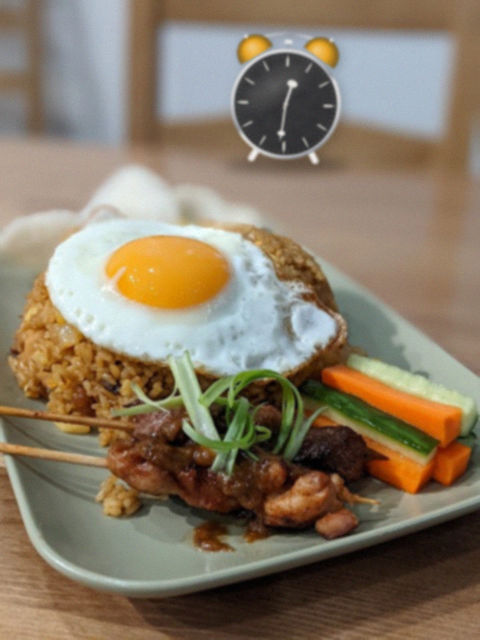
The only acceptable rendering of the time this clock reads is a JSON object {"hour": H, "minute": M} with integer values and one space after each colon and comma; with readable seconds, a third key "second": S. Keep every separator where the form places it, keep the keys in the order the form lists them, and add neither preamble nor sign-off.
{"hour": 12, "minute": 31}
